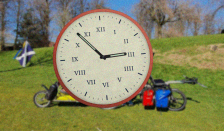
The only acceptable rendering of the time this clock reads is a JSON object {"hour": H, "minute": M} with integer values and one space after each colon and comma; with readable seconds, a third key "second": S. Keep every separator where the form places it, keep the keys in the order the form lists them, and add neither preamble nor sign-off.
{"hour": 2, "minute": 53}
